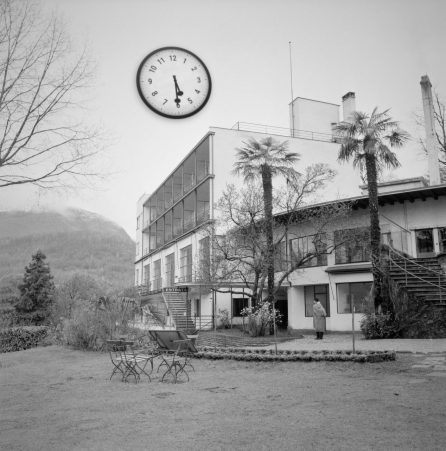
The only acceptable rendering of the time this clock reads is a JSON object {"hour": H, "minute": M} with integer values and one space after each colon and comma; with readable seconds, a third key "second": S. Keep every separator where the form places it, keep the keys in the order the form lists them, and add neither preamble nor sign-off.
{"hour": 5, "minute": 30}
